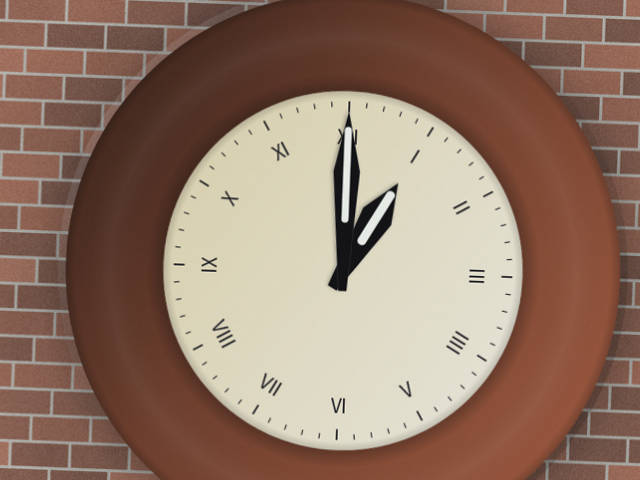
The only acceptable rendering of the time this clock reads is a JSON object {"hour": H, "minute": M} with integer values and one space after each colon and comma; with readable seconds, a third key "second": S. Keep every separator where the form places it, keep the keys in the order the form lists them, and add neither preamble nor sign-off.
{"hour": 1, "minute": 0}
